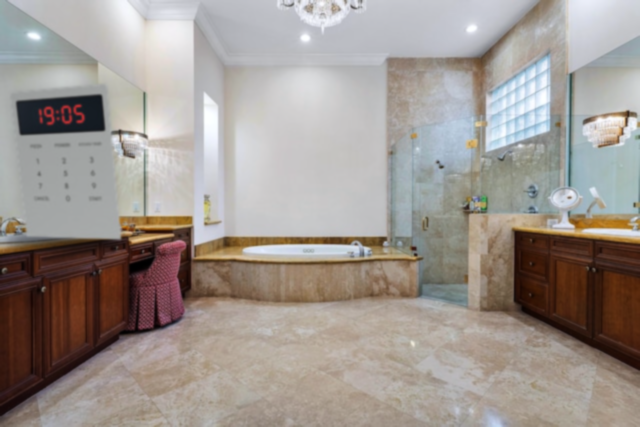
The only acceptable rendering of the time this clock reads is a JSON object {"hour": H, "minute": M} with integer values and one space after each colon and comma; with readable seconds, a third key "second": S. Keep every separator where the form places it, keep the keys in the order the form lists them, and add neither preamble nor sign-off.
{"hour": 19, "minute": 5}
